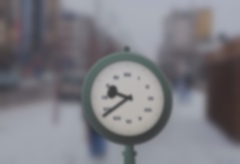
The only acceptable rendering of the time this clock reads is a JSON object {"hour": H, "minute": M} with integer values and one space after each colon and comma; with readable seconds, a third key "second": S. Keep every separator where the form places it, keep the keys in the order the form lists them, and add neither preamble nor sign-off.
{"hour": 9, "minute": 39}
